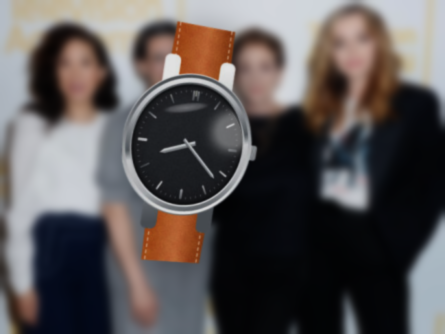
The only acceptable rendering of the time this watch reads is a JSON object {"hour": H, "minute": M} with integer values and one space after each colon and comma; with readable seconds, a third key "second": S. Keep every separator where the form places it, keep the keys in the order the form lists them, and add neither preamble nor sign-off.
{"hour": 8, "minute": 22}
